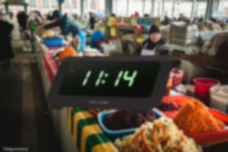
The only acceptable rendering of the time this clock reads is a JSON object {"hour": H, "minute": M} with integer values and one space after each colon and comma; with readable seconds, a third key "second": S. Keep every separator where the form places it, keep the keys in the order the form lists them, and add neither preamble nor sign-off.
{"hour": 11, "minute": 14}
